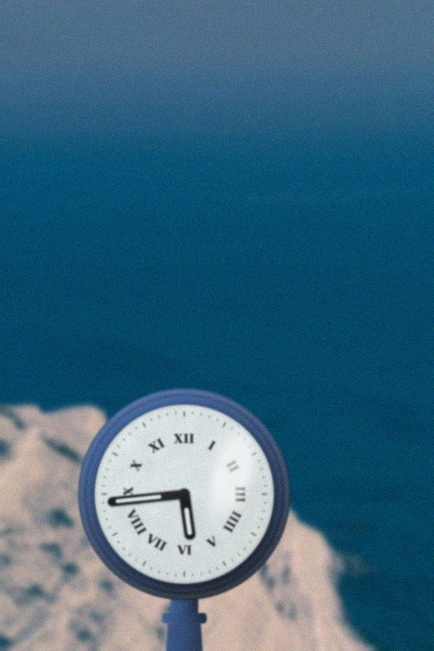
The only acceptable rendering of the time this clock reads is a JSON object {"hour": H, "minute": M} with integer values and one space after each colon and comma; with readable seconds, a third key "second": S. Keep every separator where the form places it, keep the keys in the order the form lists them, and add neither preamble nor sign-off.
{"hour": 5, "minute": 44}
